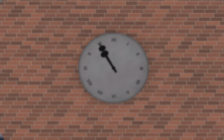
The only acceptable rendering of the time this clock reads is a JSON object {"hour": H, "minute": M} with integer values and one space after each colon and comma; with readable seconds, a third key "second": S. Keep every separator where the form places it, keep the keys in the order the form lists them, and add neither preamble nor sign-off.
{"hour": 10, "minute": 55}
